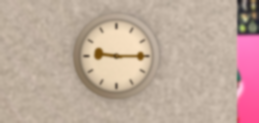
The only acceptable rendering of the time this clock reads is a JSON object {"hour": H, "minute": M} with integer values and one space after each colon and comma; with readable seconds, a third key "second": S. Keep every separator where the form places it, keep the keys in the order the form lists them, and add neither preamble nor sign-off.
{"hour": 9, "minute": 15}
